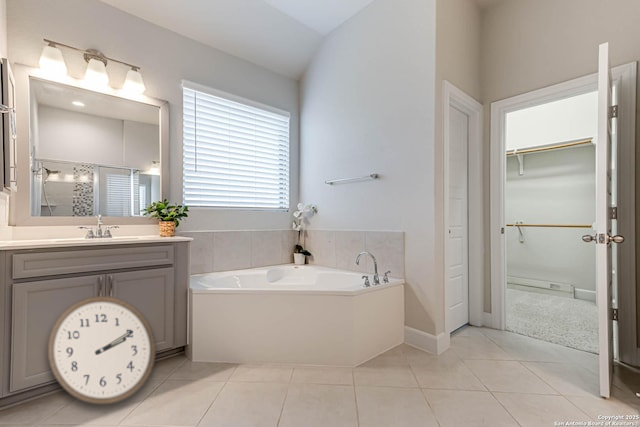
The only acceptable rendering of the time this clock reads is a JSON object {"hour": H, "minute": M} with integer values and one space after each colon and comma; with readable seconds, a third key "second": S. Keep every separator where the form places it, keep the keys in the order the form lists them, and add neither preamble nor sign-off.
{"hour": 2, "minute": 10}
